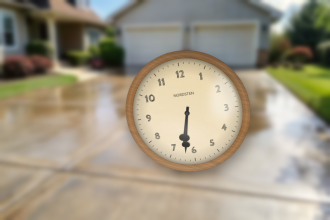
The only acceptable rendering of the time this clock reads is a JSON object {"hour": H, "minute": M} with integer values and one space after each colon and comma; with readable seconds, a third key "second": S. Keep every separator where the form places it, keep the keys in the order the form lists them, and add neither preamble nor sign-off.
{"hour": 6, "minute": 32}
